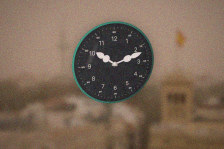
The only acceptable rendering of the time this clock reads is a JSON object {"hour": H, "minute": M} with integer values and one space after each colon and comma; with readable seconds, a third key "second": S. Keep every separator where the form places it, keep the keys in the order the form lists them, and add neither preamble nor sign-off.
{"hour": 10, "minute": 12}
